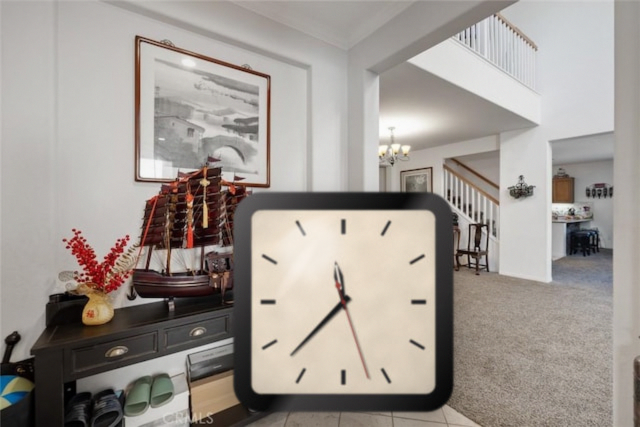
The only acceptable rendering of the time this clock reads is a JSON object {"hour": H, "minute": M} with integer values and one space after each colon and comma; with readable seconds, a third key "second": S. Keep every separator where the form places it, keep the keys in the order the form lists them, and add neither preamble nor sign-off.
{"hour": 11, "minute": 37, "second": 27}
